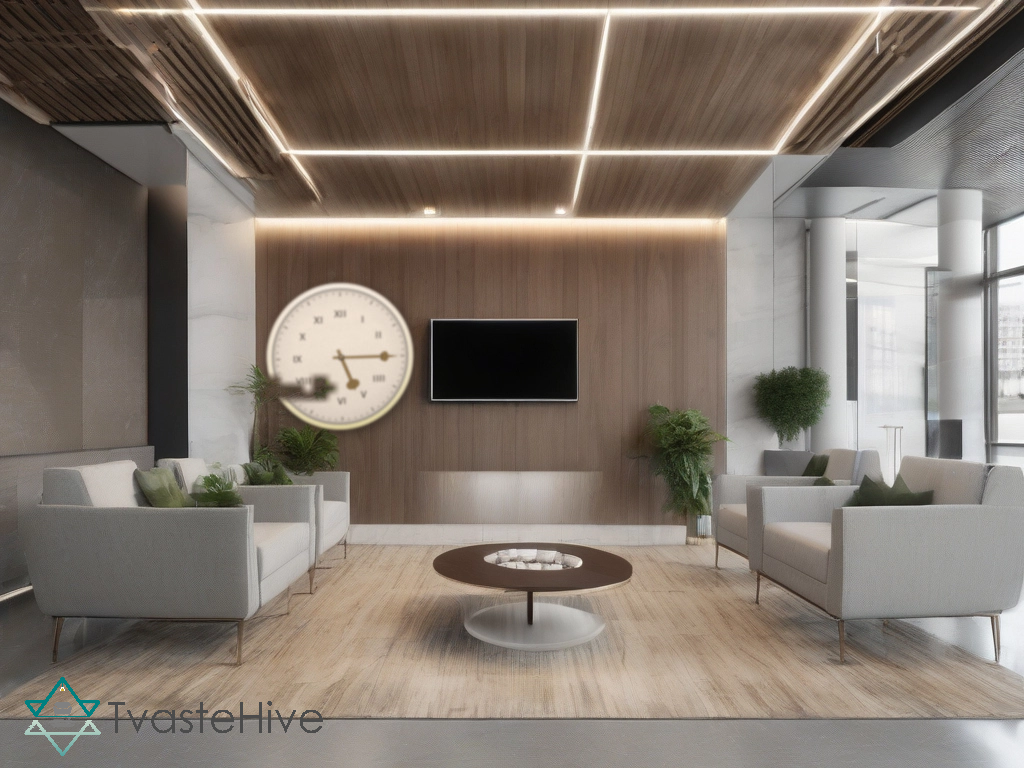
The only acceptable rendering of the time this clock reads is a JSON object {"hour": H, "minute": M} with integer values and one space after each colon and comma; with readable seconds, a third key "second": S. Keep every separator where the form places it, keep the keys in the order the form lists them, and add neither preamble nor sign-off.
{"hour": 5, "minute": 15}
